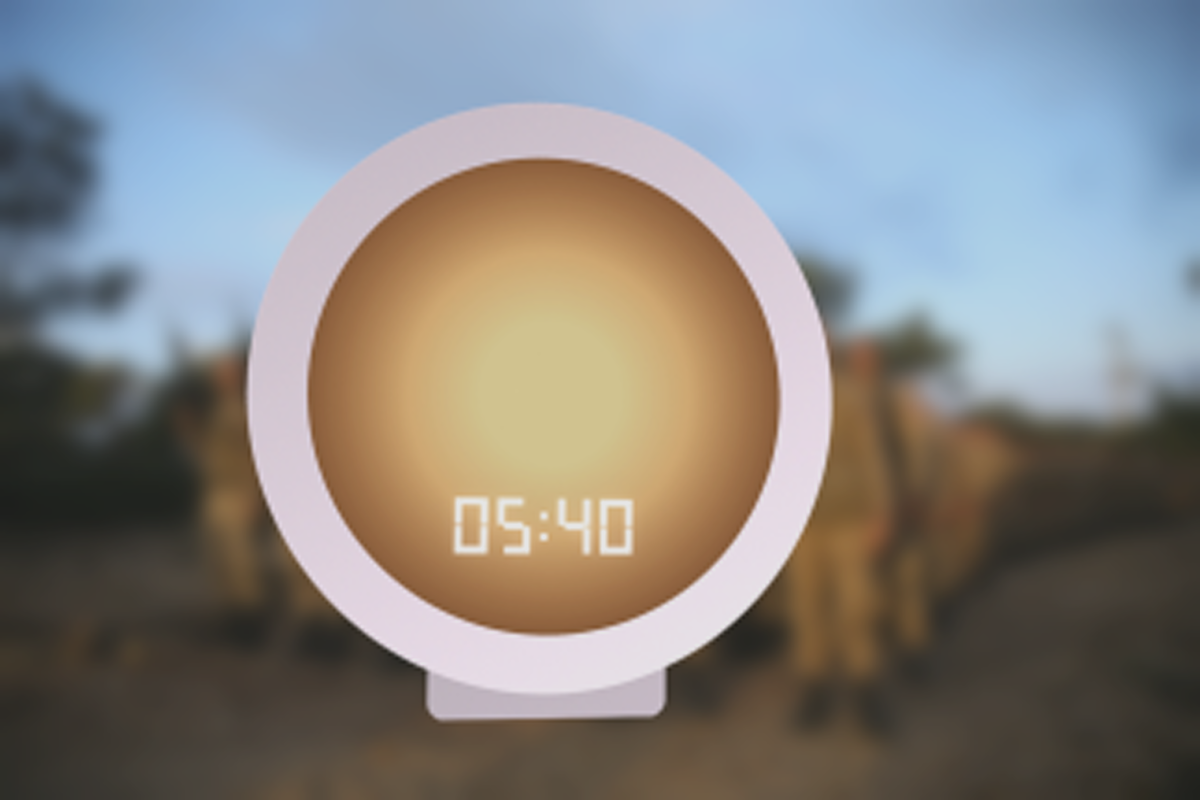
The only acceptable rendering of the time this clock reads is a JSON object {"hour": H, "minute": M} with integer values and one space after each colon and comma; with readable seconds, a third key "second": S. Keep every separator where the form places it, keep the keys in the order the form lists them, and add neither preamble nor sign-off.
{"hour": 5, "minute": 40}
